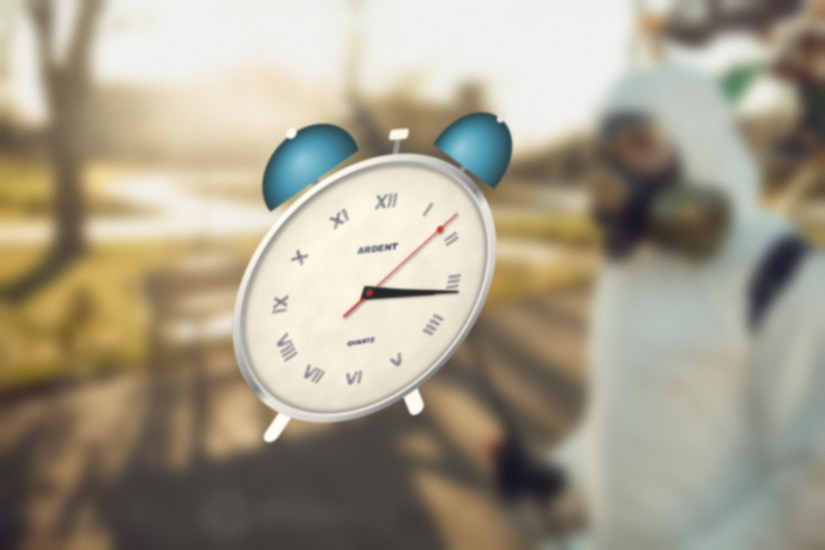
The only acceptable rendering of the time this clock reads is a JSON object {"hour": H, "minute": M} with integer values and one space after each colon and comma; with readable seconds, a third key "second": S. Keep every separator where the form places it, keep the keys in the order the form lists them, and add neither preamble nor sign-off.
{"hour": 3, "minute": 16, "second": 8}
